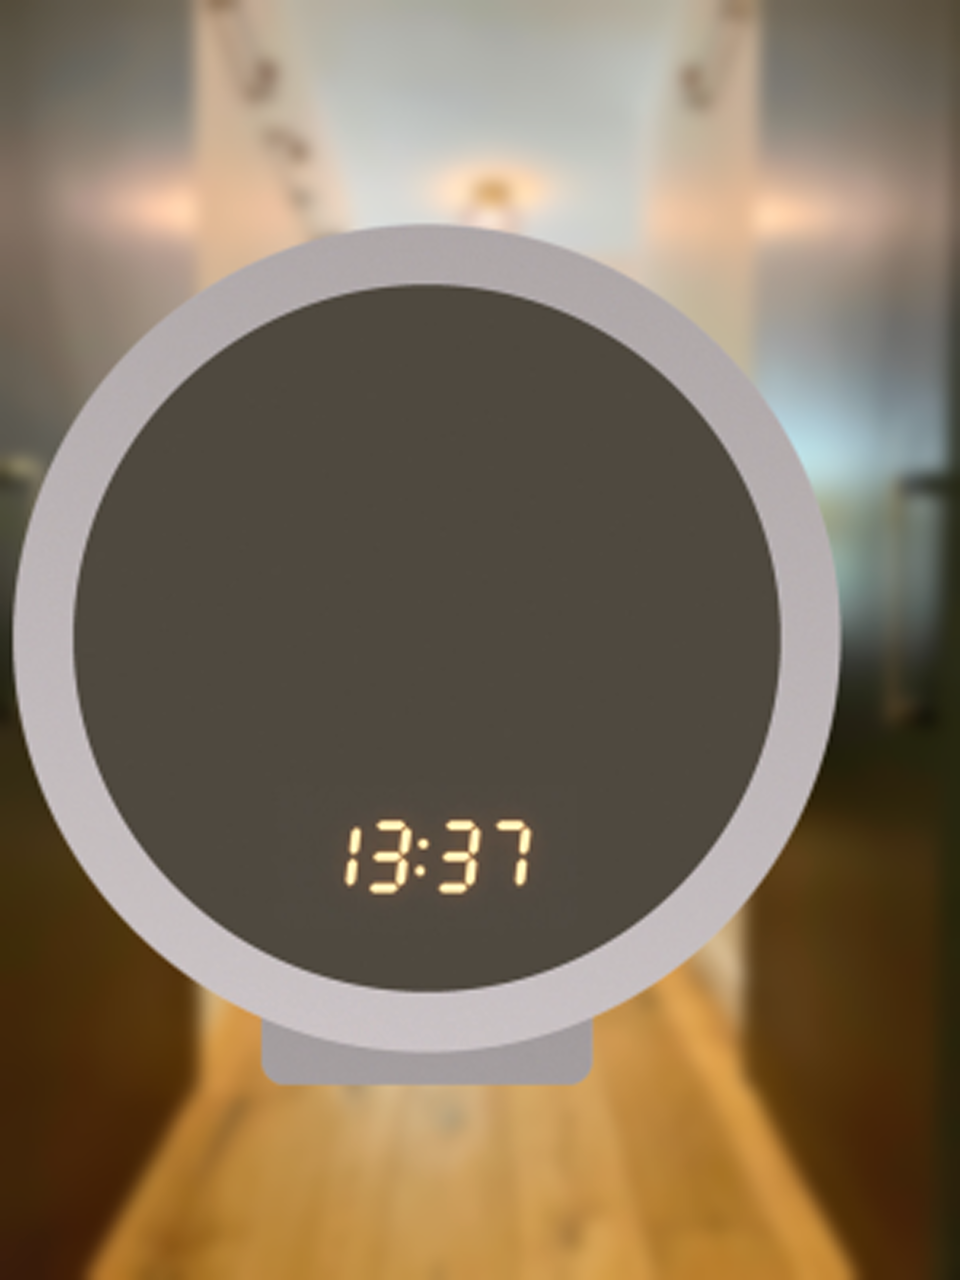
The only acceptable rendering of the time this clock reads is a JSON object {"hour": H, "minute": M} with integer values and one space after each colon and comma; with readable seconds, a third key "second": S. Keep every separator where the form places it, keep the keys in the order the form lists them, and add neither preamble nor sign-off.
{"hour": 13, "minute": 37}
